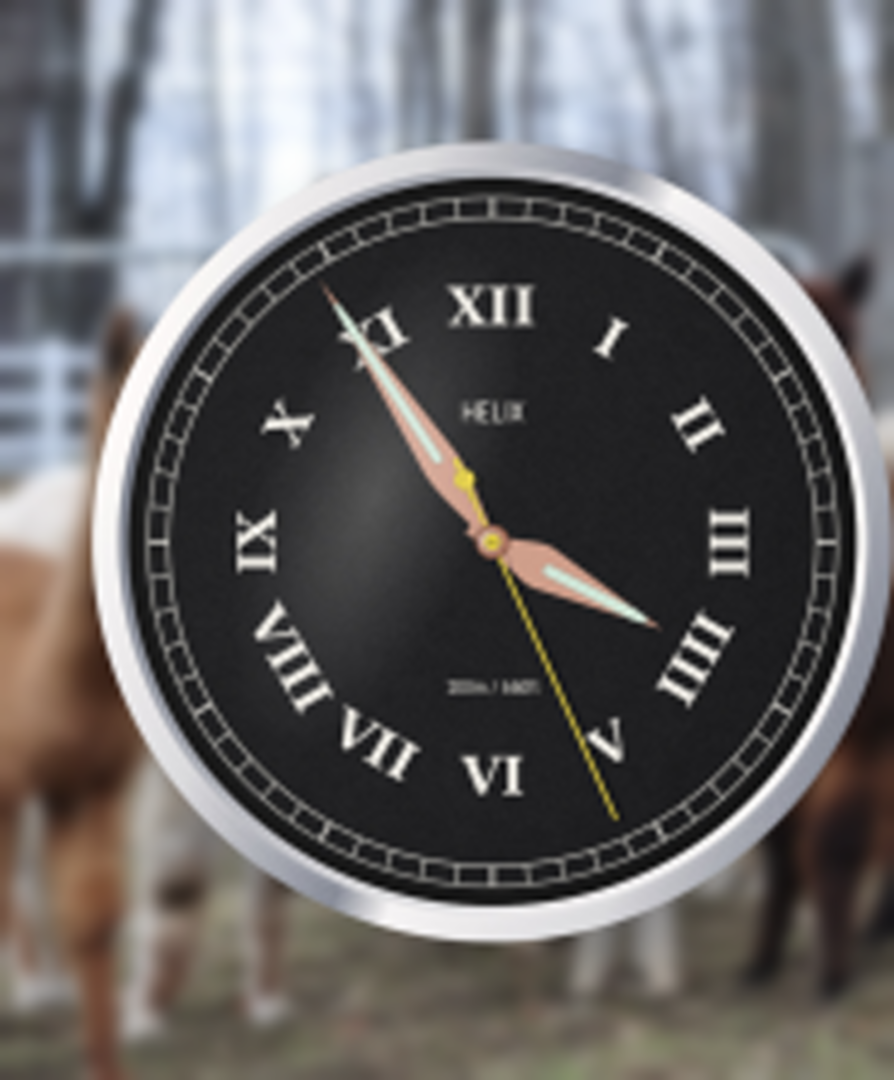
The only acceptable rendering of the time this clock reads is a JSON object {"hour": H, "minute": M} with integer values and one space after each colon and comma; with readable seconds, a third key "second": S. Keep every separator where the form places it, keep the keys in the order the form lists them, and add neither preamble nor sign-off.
{"hour": 3, "minute": 54, "second": 26}
